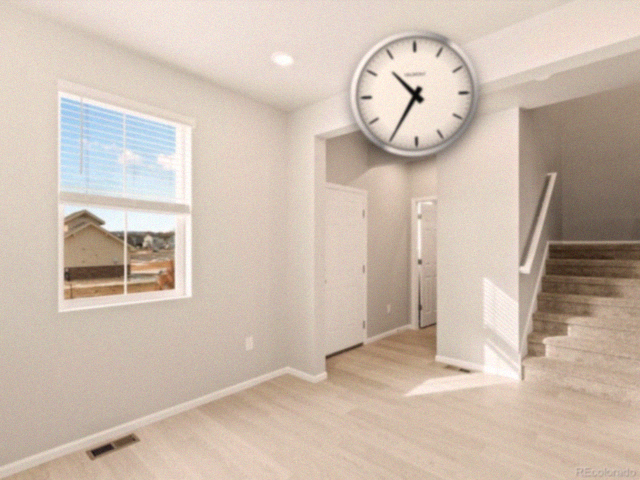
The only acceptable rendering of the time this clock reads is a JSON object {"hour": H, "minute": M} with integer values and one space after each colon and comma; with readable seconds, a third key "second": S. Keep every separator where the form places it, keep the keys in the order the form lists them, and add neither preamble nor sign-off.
{"hour": 10, "minute": 35}
